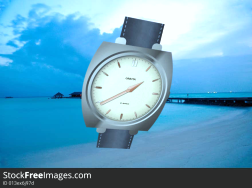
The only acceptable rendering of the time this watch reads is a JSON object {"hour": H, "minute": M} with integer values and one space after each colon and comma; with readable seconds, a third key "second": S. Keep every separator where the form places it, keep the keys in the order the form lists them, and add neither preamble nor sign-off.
{"hour": 1, "minute": 39}
